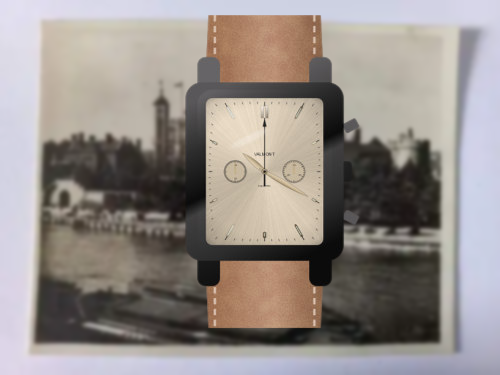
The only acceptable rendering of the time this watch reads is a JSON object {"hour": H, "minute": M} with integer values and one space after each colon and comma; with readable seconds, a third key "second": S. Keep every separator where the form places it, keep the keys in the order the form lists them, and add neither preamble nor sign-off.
{"hour": 10, "minute": 20}
